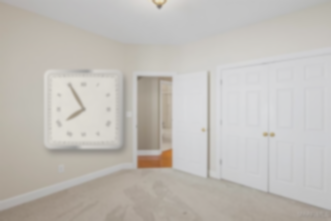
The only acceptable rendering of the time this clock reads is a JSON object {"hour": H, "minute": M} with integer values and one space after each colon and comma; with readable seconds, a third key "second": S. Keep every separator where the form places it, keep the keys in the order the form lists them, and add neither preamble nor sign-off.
{"hour": 7, "minute": 55}
